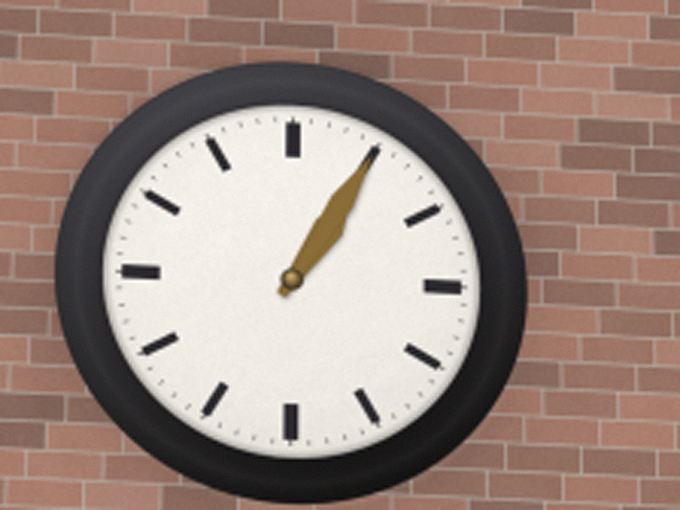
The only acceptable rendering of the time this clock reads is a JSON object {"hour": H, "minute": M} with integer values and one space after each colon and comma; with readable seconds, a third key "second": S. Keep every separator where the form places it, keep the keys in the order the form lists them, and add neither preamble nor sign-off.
{"hour": 1, "minute": 5}
